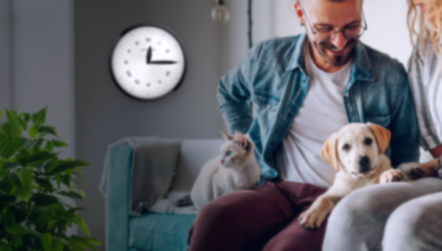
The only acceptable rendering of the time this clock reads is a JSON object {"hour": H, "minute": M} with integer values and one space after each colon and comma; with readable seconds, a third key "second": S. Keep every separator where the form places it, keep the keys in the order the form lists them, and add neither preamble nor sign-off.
{"hour": 12, "minute": 15}
